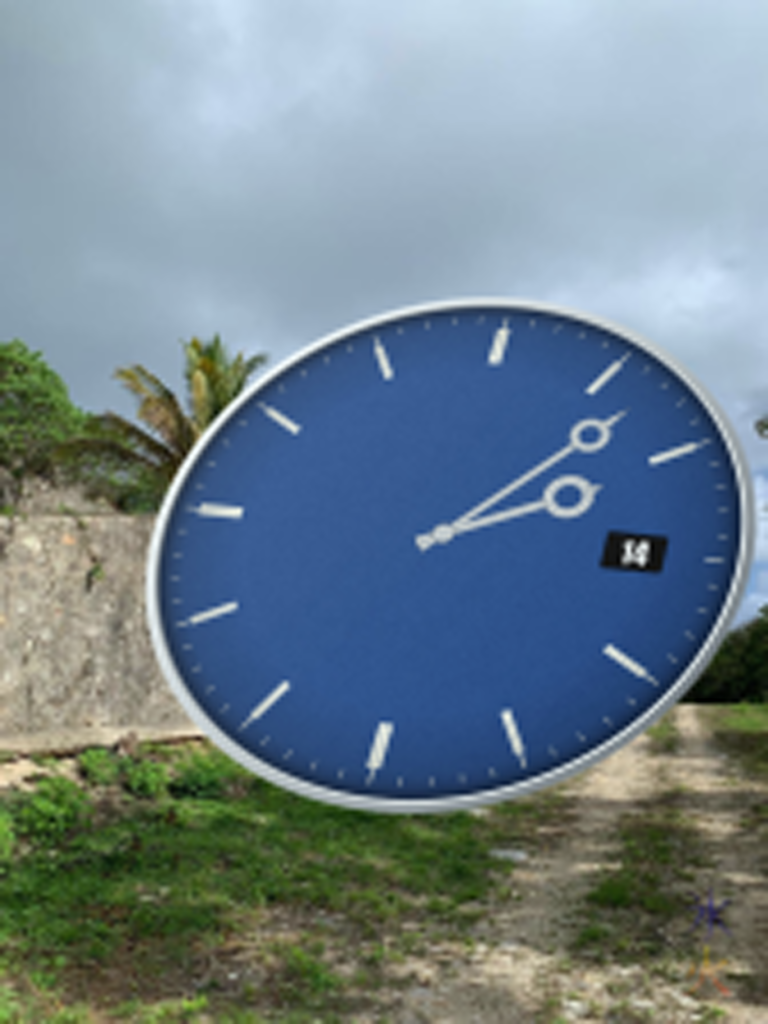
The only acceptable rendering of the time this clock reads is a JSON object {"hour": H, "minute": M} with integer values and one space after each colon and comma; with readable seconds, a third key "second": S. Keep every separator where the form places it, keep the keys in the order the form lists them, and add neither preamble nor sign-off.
{"hour": 2, "minute": 7}
